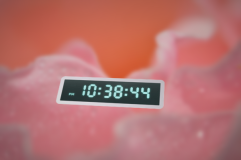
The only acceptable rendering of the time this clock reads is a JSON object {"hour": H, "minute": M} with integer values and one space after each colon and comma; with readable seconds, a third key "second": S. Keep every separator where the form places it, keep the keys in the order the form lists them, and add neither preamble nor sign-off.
{"hour": 10, "minute": 38, "second": 44}
